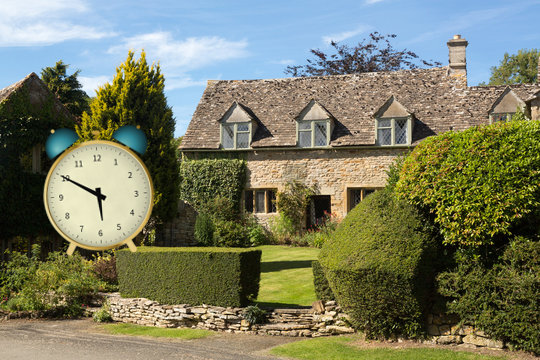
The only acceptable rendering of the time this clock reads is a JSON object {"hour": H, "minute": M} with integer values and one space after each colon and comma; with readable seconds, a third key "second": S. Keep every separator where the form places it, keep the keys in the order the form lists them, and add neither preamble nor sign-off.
{"hour": 5, "minute": 50}
